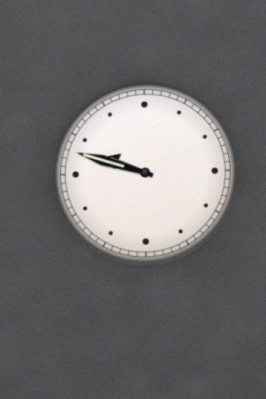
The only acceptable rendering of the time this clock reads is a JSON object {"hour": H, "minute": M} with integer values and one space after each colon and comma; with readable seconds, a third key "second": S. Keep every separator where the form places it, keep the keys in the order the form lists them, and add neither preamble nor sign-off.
{"hour": 9, "minute": 48}
